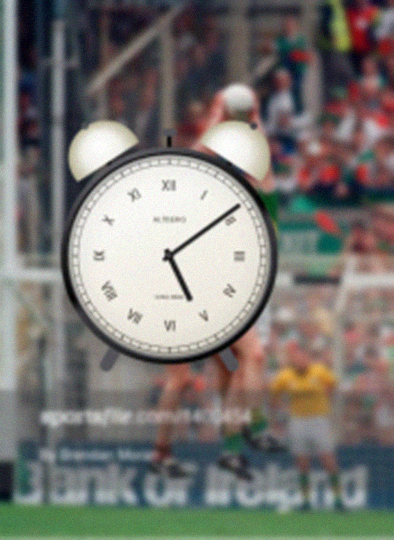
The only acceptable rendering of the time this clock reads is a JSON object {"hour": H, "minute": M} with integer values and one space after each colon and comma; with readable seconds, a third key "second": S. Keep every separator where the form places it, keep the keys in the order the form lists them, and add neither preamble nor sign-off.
{"hour": 5, "minute": 9}
